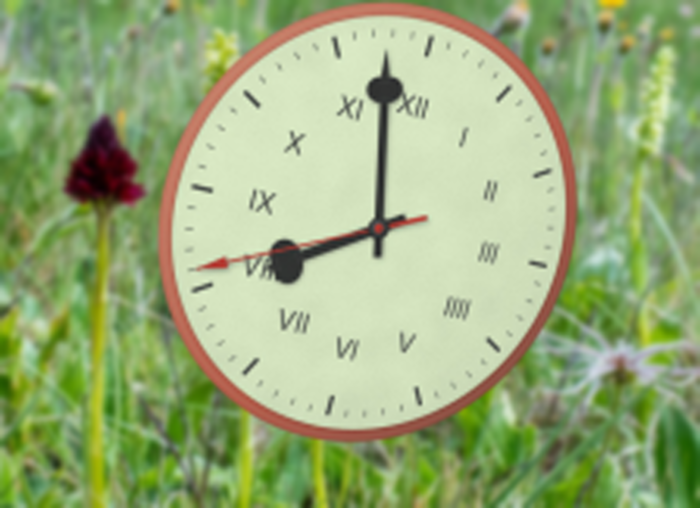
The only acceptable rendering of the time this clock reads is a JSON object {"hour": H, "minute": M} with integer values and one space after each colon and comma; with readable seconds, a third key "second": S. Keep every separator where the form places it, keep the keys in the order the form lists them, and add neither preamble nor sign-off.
{"hour": 7, "minute": 57, "second": 41}
